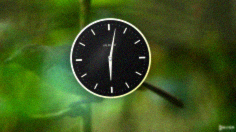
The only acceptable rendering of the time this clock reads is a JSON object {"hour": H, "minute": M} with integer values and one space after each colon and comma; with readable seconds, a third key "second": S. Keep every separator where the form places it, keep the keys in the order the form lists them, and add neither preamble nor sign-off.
{"hour": 6, "minute": 2}
